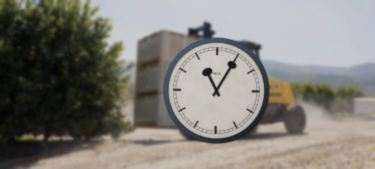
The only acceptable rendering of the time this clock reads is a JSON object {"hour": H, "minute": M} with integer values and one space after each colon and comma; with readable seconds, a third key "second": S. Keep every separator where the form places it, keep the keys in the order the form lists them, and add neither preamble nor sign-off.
{"hour": 11, "minute": 5}
